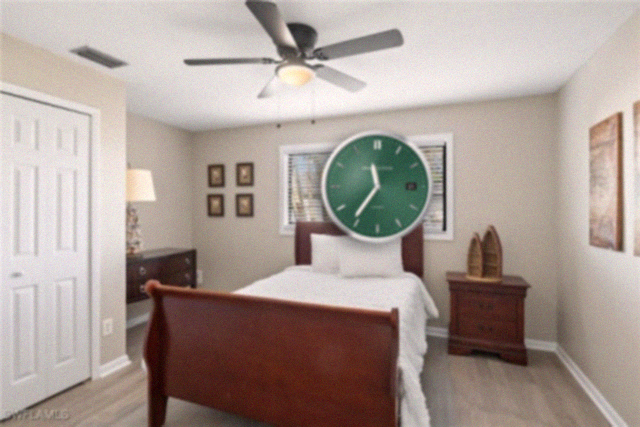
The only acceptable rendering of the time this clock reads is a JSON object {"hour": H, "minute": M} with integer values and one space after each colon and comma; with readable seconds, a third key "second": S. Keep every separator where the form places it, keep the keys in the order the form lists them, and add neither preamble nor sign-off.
{"hour": 11, "minute": 36}
